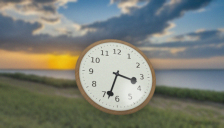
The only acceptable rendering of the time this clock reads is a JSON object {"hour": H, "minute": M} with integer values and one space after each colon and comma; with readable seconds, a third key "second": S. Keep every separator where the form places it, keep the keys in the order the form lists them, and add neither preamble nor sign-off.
{"hour": 3, "minute": 33}
